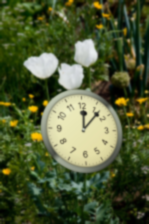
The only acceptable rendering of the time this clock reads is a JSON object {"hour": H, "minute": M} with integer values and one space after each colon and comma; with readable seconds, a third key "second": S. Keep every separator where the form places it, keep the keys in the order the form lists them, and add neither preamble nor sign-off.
{"hour": 12, "minute": 7}
